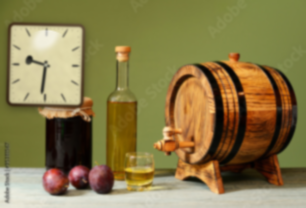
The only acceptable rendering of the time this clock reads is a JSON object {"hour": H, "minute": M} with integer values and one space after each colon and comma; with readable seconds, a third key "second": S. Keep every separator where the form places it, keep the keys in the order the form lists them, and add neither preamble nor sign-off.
{"hour": 9, "minute": 31}
